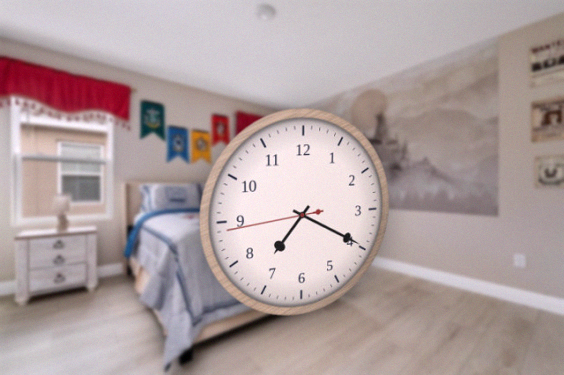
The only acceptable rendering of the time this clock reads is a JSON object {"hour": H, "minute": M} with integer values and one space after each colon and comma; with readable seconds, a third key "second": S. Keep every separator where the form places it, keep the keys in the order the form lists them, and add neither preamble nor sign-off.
{"hour": 7, "minute": 19, "second": 44}
